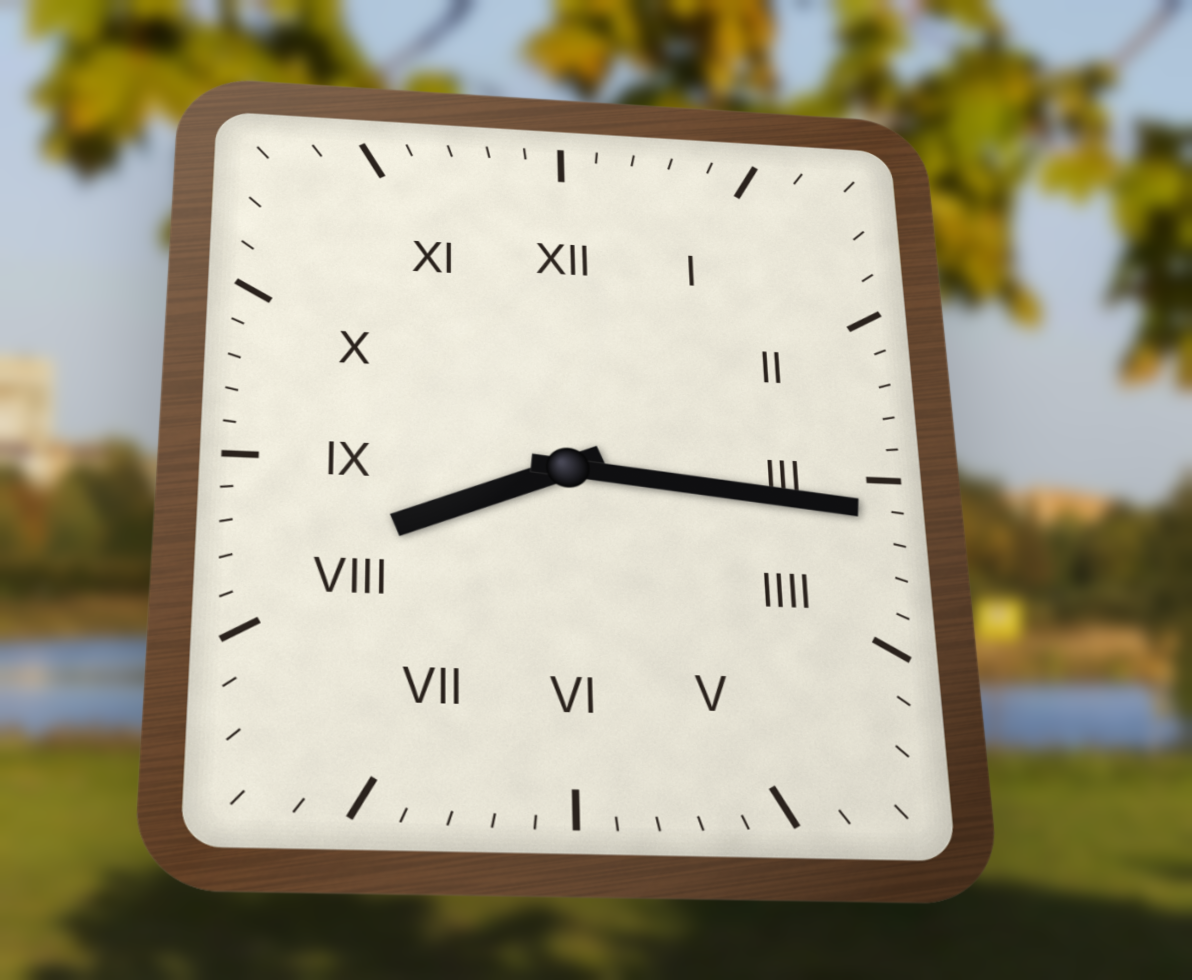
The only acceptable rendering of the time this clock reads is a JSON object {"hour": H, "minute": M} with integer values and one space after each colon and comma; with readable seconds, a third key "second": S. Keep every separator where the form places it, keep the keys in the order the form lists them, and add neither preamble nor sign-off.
{"hour": 8, "minute": 16}
